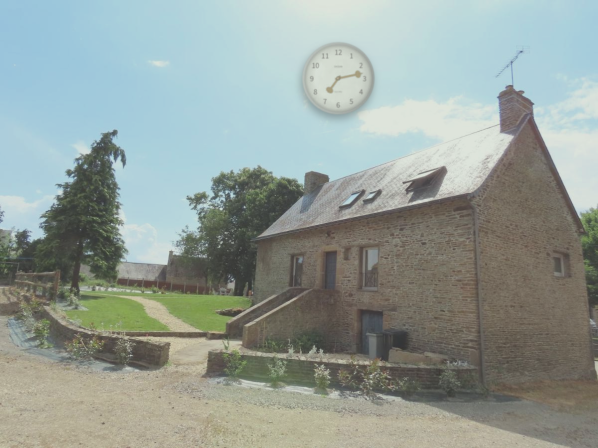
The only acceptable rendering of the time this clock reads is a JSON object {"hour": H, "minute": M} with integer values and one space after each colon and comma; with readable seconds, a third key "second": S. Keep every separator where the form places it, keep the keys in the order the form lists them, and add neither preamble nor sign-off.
{"hour": 7, "minute": 13}
